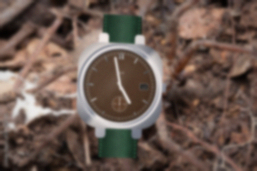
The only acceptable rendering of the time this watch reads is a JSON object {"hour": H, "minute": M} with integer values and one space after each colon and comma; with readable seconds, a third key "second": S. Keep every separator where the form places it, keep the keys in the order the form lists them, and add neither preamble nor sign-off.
{"hour": 4, "minute": 58}
